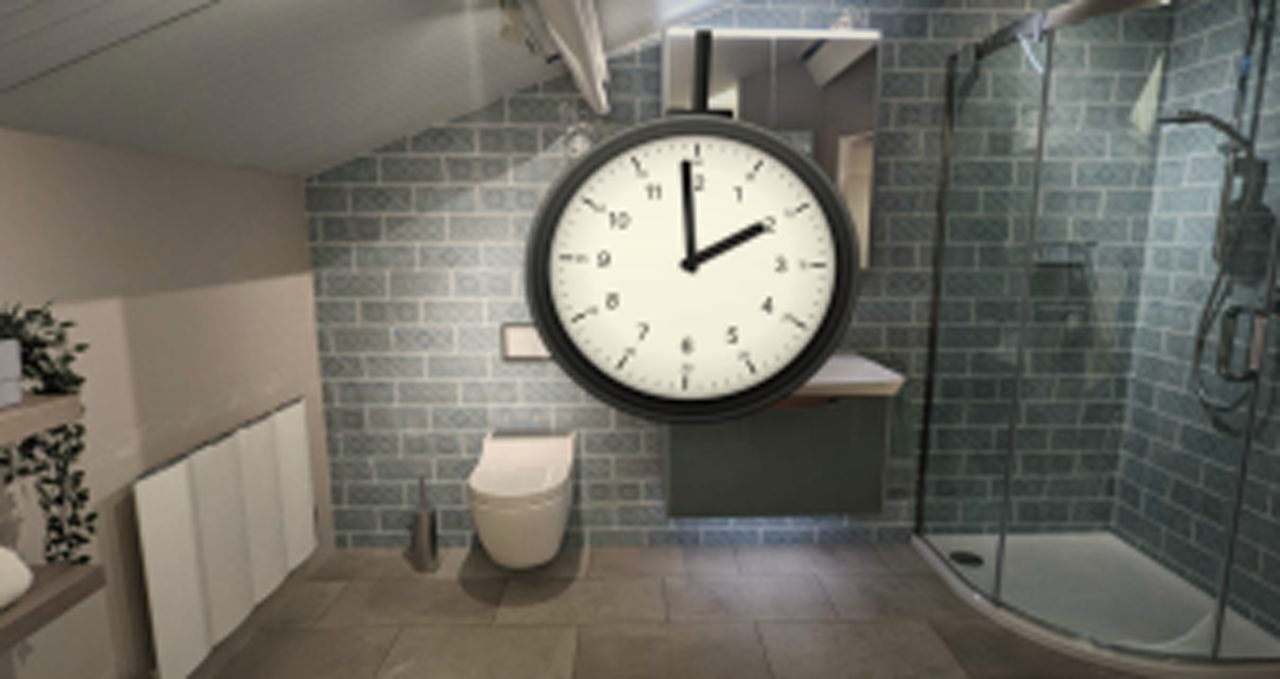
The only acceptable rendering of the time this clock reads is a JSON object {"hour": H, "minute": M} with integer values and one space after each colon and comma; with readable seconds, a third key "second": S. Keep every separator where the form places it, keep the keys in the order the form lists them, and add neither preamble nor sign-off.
{"hour": 1, "minute": 59}
